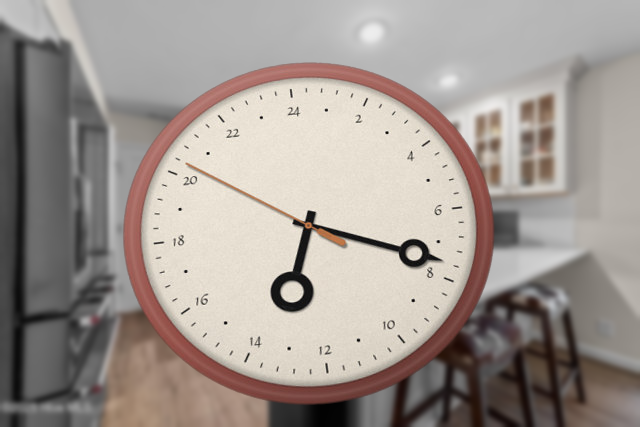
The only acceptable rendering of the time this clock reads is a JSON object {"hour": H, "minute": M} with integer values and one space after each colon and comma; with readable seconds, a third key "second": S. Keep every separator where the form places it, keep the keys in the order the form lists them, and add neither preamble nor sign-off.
{"hour": 13, "minute": 18, "second": 51}
